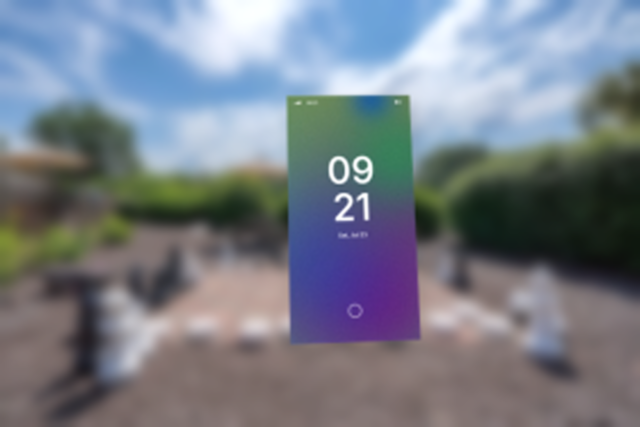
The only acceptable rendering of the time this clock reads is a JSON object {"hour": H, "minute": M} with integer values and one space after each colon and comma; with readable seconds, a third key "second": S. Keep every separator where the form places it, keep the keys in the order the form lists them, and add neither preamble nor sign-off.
{"hour": 9, "minute": 21}
